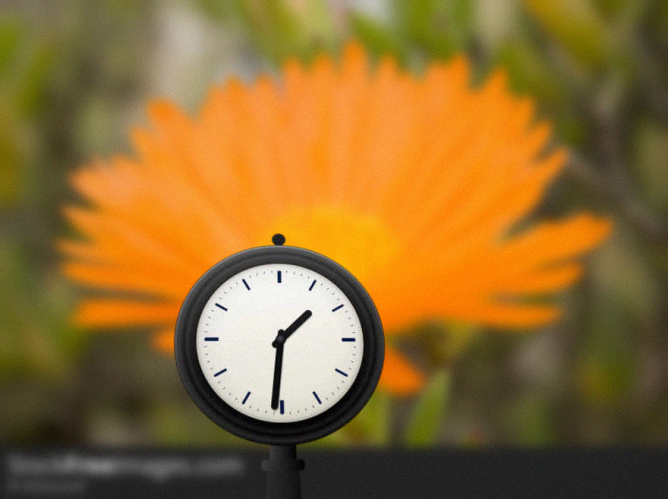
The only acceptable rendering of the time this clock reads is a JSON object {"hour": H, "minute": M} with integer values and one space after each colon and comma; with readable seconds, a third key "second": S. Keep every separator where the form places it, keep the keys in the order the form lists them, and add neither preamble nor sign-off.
{"hour": 1, "minute": 31}
